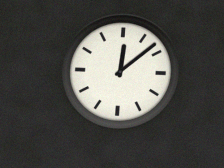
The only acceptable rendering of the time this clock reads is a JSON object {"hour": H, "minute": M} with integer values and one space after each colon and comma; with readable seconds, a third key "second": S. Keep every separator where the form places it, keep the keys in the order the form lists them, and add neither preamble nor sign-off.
{"hour": 12, "minute": 8}
